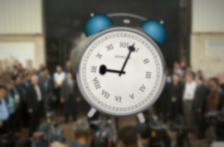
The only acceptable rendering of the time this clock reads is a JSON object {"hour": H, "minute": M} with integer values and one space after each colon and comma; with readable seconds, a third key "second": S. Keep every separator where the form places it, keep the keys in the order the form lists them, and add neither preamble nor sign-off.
{"hour": 9, "minute": 3}
